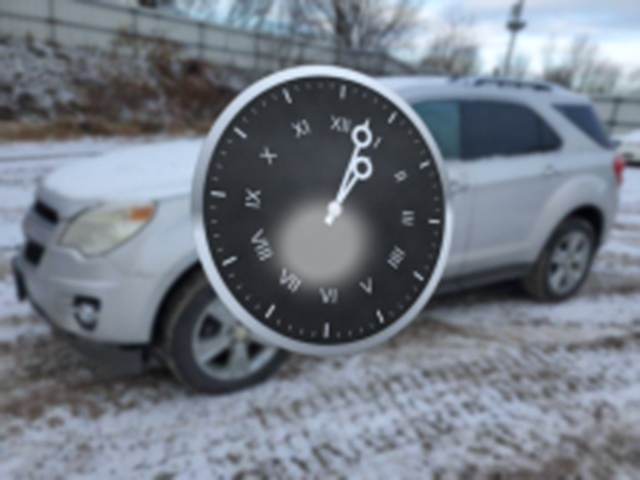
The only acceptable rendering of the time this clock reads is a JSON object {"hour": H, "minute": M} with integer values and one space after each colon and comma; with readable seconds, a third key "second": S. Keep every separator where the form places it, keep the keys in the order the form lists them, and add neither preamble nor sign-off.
{"hour": 1, "minute": 3}
